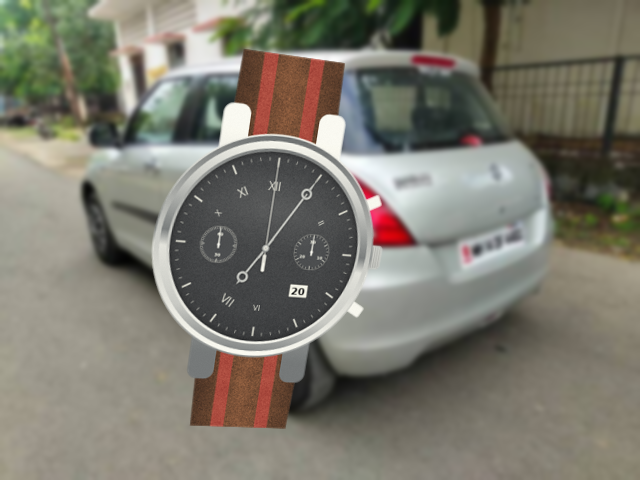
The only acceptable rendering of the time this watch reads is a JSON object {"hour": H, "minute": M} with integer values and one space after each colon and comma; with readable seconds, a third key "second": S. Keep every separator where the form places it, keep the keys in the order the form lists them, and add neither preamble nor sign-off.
{"hour": 7, "minute": 5}
